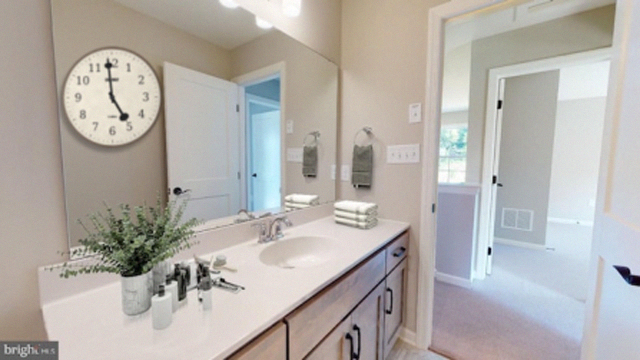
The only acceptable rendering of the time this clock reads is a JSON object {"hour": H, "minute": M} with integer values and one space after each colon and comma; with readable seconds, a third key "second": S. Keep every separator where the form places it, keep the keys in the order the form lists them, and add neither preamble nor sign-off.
{"hour": 4, "minute": 59}
